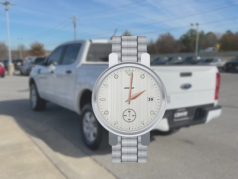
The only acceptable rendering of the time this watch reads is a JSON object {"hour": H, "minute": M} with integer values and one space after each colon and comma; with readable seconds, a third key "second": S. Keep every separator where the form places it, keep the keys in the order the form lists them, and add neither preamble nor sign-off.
{"hour": 2, "minute": 1}
